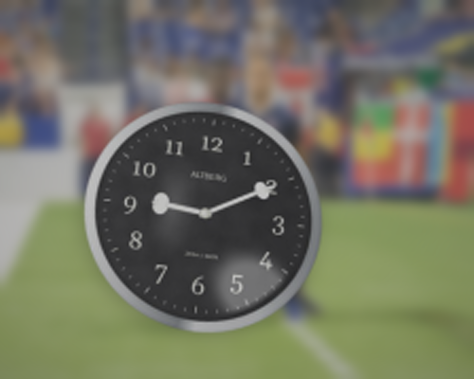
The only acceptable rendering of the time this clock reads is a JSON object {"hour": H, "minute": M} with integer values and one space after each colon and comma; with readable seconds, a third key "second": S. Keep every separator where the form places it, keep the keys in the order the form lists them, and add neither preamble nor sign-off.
{"hour": 9, "minute": 10}
